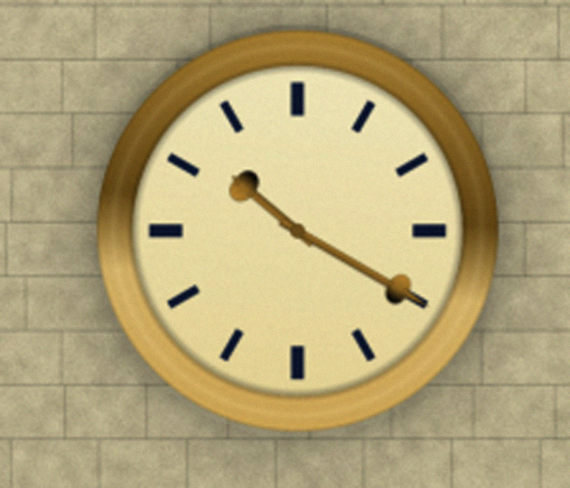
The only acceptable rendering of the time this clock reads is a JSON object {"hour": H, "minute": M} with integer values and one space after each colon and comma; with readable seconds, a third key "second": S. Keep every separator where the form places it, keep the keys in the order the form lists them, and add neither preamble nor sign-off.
{"hour": 10, "minute": 20}
